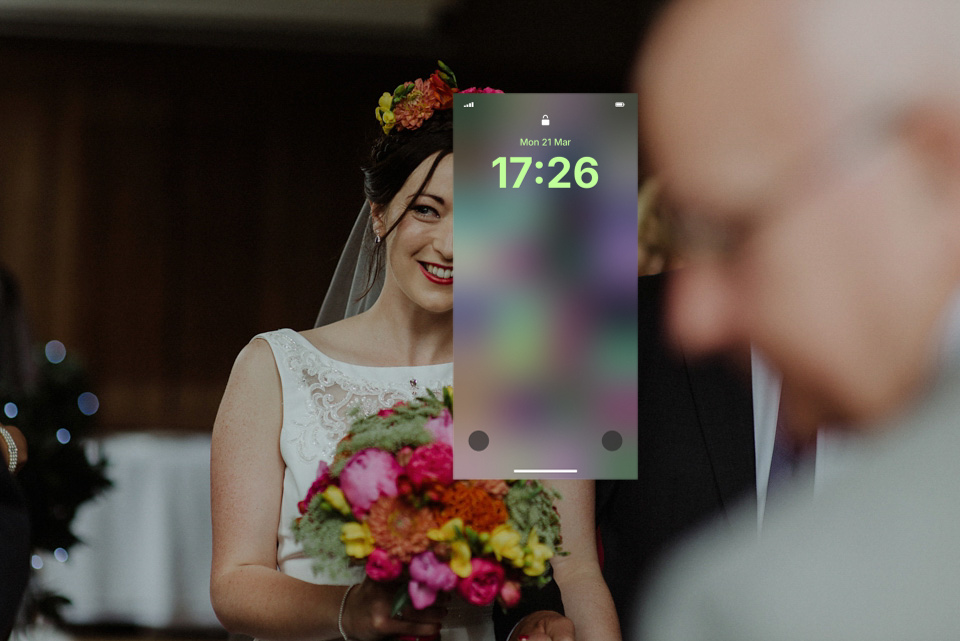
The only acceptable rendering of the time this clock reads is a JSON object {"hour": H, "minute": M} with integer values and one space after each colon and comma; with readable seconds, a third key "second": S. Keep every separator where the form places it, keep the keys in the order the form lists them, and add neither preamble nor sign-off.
{"hour": 17, "minute": 26}
